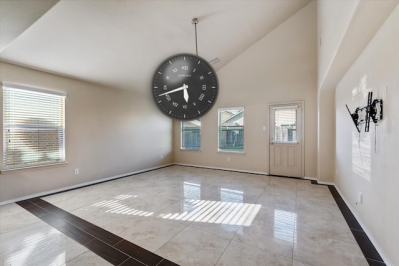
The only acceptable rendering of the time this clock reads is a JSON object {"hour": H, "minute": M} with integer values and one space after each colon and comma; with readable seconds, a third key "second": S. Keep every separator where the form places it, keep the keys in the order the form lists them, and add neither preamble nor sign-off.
{"hour": 5, "minute": 42}
